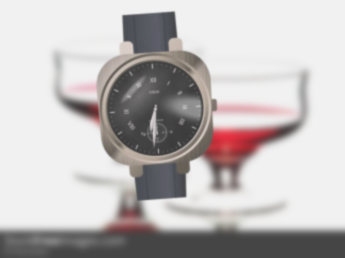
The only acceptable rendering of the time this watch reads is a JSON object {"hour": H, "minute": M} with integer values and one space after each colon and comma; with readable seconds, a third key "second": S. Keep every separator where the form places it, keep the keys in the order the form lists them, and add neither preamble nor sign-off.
{"hour": 6, "minute": 31}
